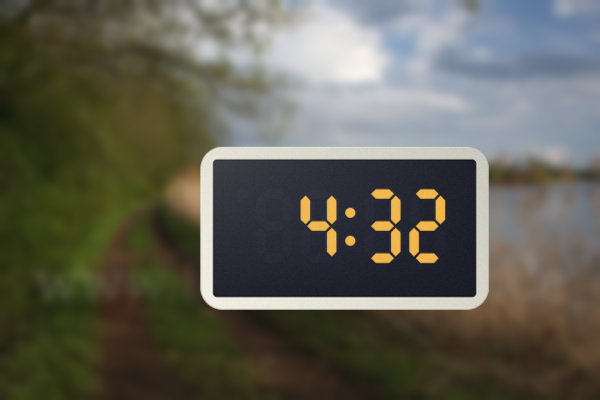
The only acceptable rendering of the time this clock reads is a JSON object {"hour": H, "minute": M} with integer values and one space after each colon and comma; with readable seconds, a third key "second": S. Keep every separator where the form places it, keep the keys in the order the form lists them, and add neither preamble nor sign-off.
{"hour": 4, "minute": 32}
